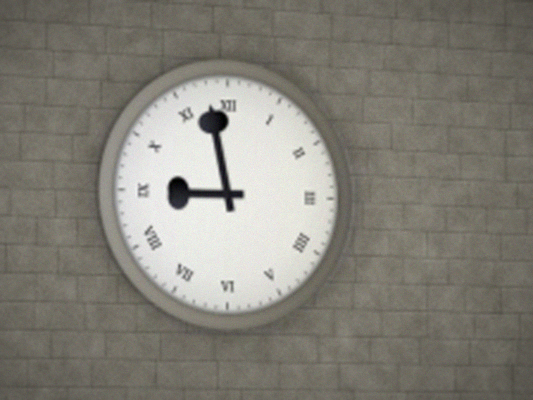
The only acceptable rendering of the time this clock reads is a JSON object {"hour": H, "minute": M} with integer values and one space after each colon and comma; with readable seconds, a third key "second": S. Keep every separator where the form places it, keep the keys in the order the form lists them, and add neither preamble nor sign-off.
{"hour": 8, "minute": 58}
